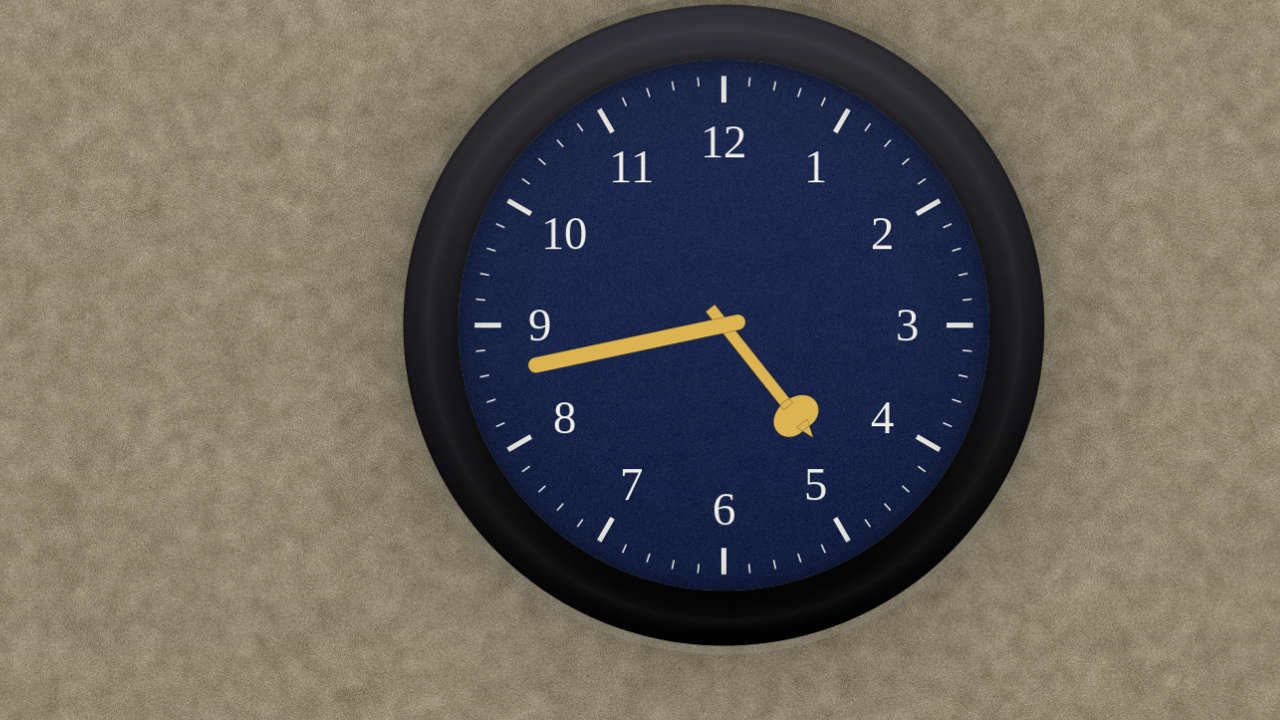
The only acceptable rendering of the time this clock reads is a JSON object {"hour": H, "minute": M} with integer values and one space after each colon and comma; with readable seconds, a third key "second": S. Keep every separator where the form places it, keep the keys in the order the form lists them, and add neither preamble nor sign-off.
{"hour": 4, "minute": 43}
